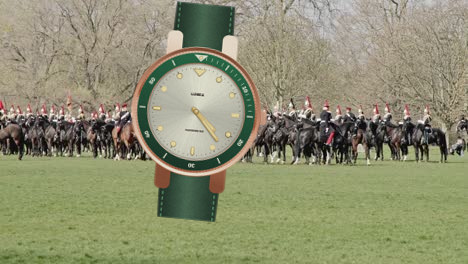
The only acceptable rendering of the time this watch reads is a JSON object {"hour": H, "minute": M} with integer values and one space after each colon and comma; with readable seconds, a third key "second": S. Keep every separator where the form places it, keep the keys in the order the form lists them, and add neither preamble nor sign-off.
{"hour": 4, "minute": 23}
